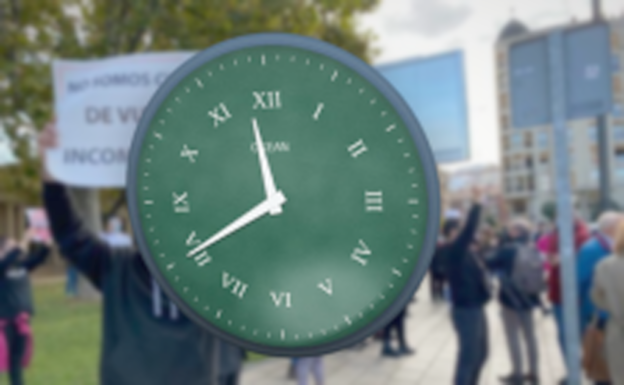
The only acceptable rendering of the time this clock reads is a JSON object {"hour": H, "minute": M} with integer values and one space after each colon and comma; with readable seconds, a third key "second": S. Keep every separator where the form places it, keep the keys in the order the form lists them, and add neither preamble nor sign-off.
{"hour": 11, "minute": 40}
